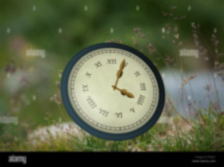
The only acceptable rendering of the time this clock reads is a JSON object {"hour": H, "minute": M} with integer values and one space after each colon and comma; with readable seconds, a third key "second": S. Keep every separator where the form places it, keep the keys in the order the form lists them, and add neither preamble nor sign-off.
{"hour": 4, "minute": 4}
